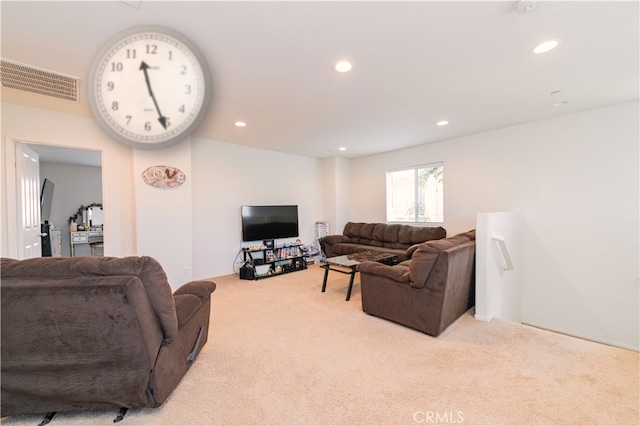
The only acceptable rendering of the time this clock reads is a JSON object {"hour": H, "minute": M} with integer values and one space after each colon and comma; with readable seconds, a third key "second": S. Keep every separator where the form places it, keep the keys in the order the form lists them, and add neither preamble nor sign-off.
{"hour": 11, "minute": 26}
